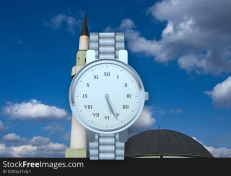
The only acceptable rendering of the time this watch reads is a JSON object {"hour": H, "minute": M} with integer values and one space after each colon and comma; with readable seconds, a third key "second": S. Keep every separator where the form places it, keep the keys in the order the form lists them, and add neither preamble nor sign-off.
{"hour": 5, "minute": 26}
